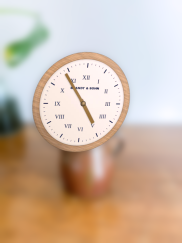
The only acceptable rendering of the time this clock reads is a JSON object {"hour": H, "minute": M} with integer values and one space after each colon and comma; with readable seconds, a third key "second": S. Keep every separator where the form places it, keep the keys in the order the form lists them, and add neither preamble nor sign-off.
{"hour": 4, "minute": 54}
